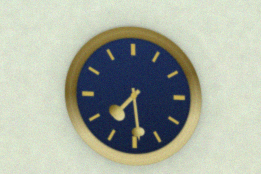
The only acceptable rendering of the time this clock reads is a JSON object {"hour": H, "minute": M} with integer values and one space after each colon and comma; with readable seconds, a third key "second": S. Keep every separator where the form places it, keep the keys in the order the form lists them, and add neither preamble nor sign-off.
{"hour": 7, "minute": 29}
